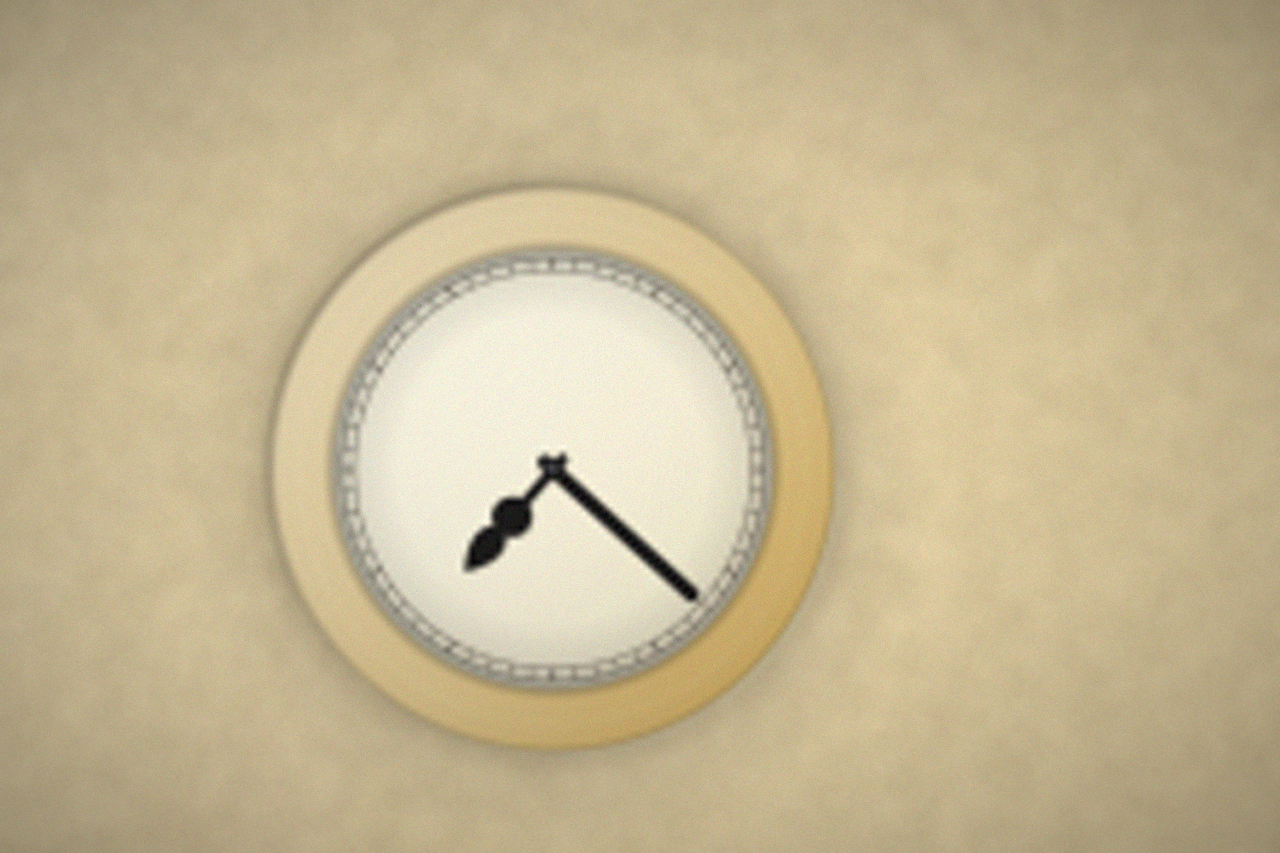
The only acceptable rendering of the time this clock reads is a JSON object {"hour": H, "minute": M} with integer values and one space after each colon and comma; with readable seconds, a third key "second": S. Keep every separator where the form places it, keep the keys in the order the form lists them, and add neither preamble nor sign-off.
{"hour": 7, "minute": 22}
